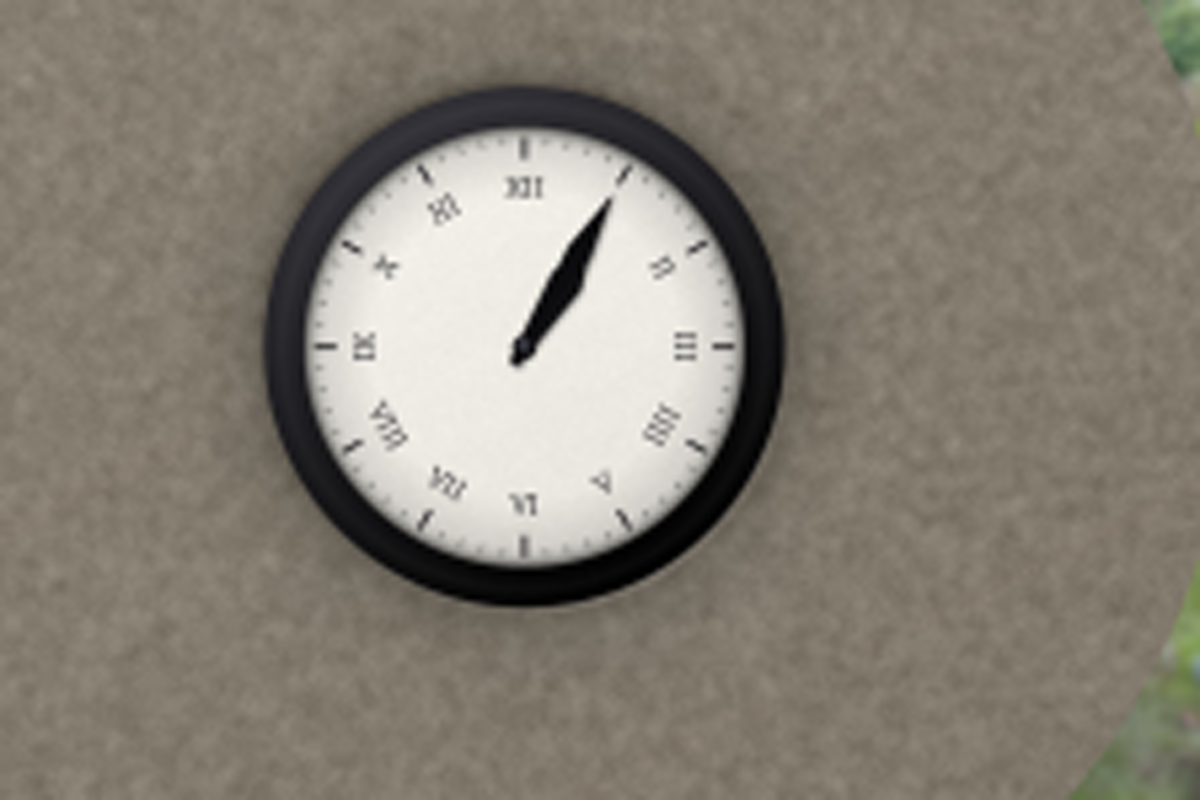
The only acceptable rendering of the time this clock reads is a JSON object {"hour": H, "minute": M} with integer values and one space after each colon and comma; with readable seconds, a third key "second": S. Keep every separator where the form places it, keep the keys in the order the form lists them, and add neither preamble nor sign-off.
{"hour": 1, "minute": 5}
